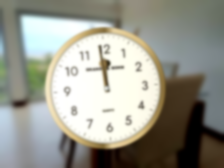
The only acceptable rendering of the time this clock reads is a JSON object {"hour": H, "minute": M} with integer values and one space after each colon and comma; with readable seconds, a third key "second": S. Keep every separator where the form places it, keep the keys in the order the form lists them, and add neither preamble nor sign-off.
{"hour": 11, "minute": 59}
